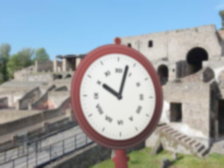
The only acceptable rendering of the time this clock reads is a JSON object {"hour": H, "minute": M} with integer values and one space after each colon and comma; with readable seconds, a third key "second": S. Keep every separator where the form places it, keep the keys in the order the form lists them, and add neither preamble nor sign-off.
{"hour": 10, "minute": 3}
